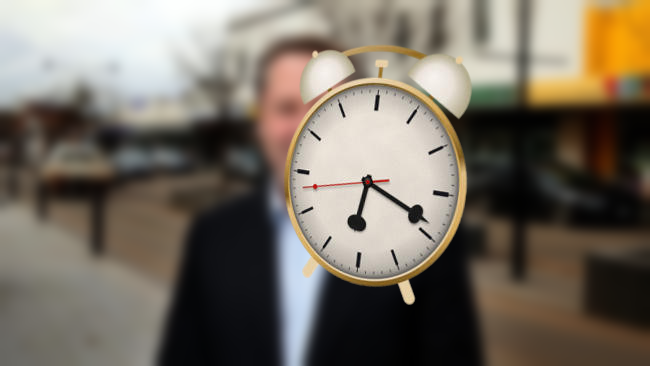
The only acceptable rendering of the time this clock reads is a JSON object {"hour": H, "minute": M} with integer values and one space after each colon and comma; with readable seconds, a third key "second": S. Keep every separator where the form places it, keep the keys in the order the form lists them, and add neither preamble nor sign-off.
{"hour": 6, "minute": 18, "second": 43}
